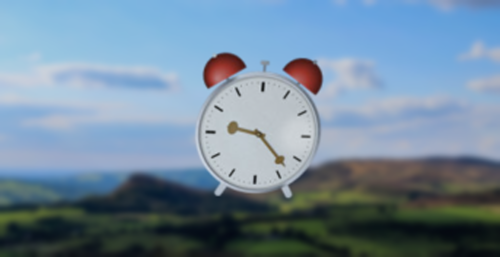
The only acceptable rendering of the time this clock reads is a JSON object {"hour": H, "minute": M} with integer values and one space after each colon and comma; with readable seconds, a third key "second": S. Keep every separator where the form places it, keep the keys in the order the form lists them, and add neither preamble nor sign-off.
{"hour": 9, "minute": 23}
